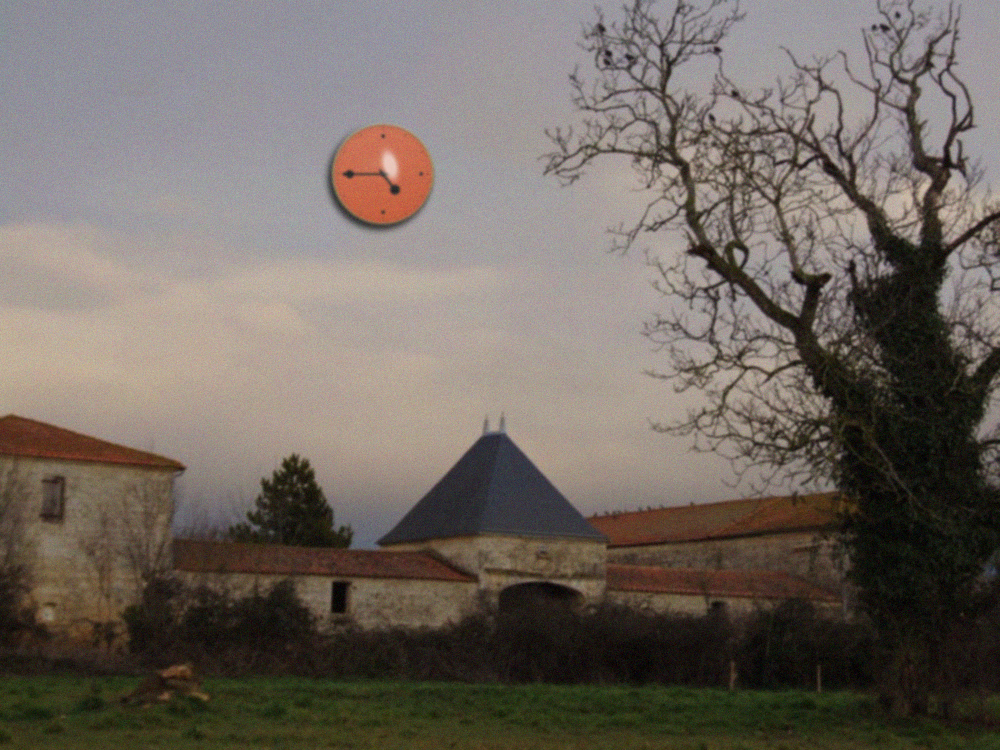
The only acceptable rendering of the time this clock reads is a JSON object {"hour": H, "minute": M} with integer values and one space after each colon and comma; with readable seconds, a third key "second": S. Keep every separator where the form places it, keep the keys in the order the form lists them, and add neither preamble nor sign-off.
{"hour": 4, "minute": 45}
